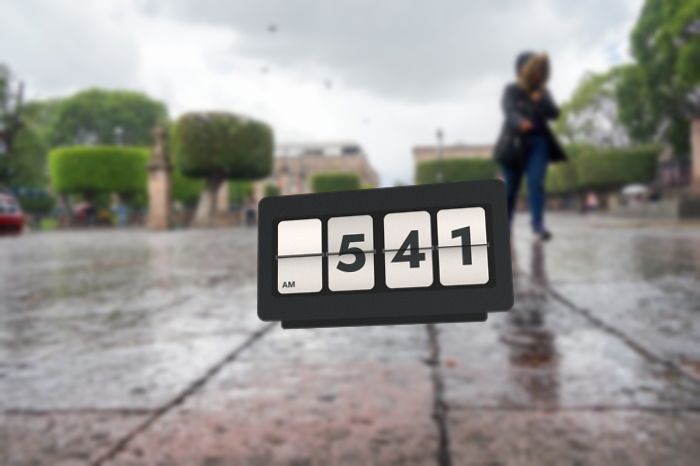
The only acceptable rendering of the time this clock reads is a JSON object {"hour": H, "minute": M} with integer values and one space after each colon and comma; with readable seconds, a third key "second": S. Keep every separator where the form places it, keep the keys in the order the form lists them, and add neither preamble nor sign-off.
{"hour": 5, "minute": 41}
